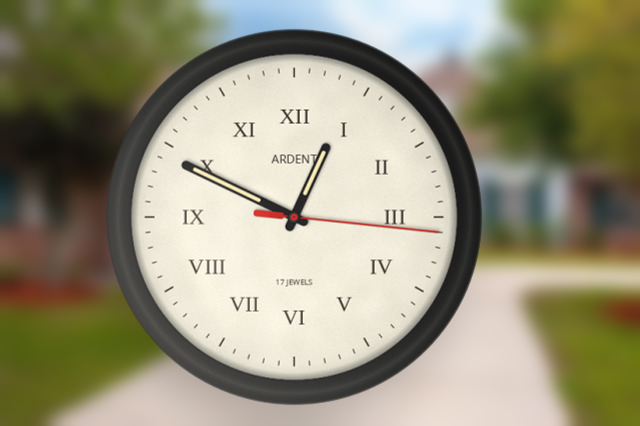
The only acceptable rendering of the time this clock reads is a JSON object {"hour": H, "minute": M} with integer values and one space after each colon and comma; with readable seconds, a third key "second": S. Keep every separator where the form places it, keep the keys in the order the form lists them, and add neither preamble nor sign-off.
{"hour": 12, "minute": 49, "second": 16}
